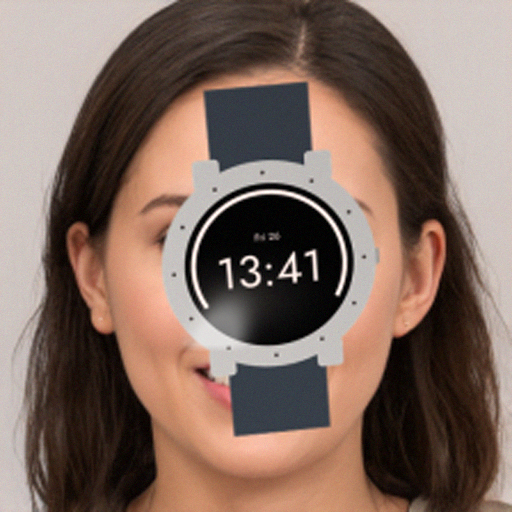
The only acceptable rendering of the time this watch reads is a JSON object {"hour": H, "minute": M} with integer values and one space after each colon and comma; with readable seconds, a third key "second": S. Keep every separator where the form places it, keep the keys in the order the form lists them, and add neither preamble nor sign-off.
{"hour": 13, "minute": 41}
